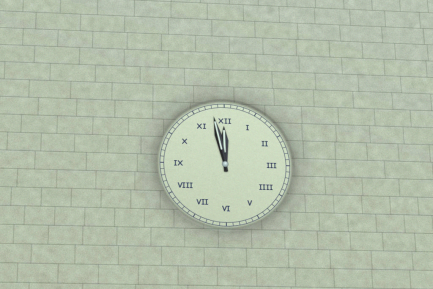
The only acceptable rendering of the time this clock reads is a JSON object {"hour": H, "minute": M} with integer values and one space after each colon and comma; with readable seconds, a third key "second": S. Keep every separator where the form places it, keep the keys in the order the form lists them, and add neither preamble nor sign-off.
{"hour": 11, "minute": 58}
